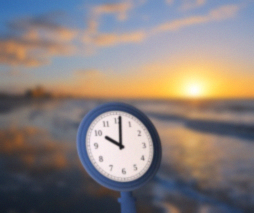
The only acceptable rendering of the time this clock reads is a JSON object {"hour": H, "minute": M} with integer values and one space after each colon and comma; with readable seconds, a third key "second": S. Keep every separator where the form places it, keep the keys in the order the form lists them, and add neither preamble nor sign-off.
{"hour": 10, "minute": 1}
